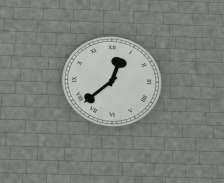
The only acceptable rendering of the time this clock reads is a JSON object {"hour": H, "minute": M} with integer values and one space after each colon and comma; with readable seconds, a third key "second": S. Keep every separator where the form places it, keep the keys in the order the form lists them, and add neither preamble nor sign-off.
{"hour": 12, "minute": 38}
